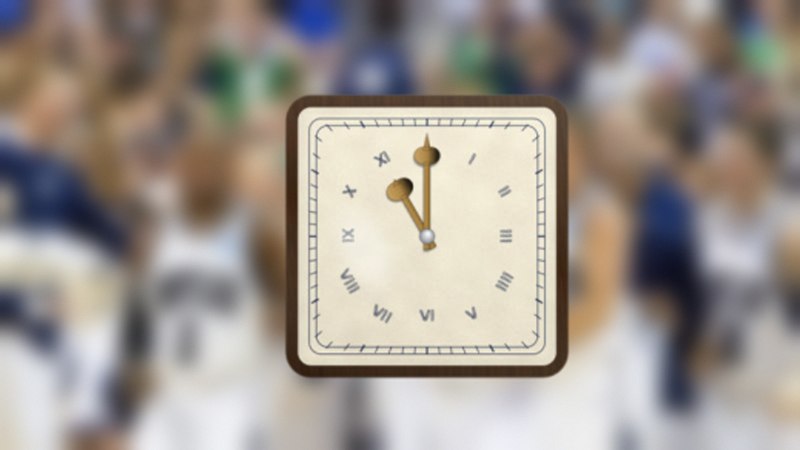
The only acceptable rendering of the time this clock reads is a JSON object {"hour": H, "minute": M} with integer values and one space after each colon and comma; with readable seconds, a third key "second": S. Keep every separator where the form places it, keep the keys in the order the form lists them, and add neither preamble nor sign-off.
{"hour": 11, "minute": 0}
